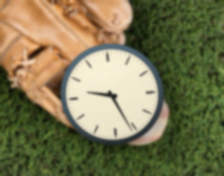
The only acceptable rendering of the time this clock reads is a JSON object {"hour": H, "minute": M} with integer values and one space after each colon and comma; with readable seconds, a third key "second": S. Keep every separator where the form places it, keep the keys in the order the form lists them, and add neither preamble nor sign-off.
{"hour": 9, "minute": 26}
